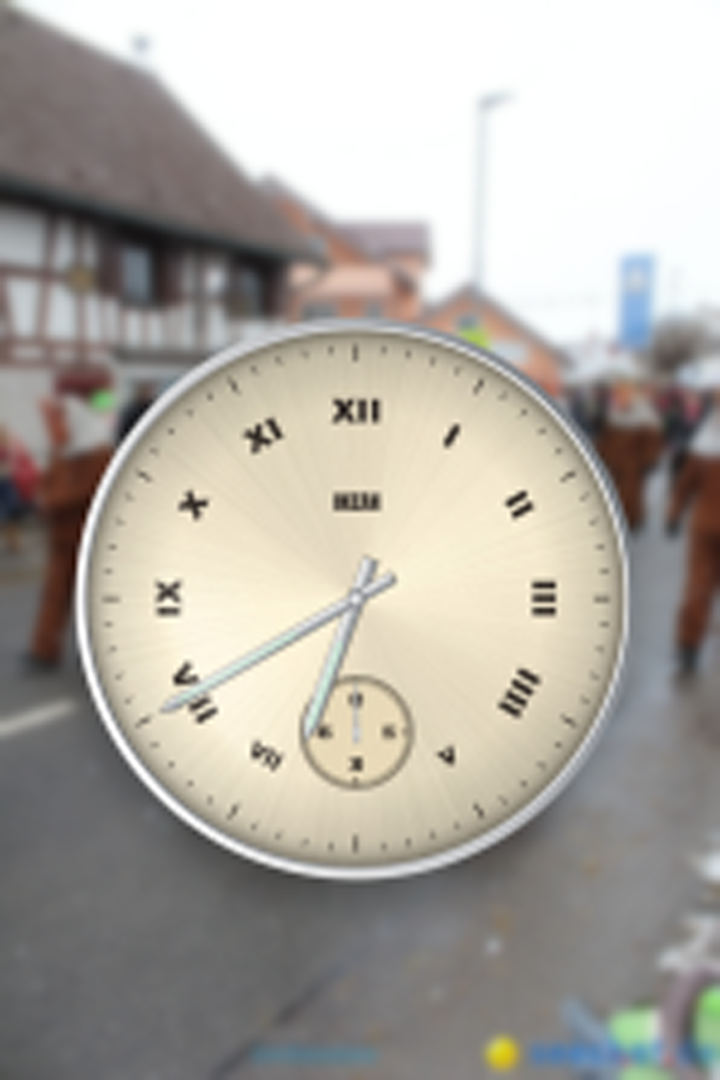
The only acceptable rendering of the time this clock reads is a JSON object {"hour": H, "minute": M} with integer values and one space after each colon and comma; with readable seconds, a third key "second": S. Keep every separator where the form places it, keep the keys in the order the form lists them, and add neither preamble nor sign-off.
{"hour": 6, "minute": 40}
